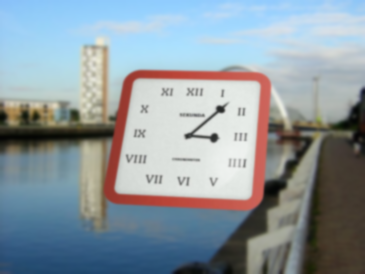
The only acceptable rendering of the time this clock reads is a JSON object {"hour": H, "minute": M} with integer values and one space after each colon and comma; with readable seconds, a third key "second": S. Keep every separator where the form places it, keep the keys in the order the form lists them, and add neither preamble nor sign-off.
{"hour": 3, "minute": 7}
